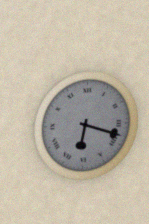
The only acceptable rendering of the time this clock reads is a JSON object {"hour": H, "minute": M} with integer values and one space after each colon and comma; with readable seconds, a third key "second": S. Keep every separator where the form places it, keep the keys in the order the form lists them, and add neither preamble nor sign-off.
{"hour": 6, "minute": 18}
